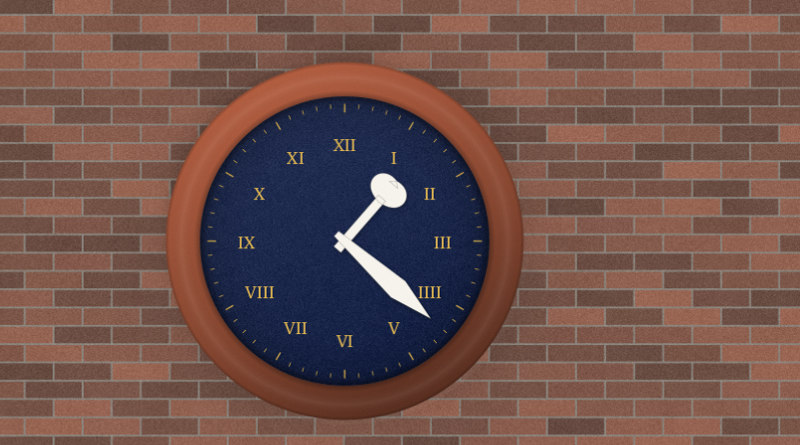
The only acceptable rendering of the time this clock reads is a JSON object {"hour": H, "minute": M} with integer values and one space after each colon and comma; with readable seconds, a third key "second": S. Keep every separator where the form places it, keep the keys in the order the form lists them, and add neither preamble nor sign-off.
{"hour": 1, "minute": 22}
